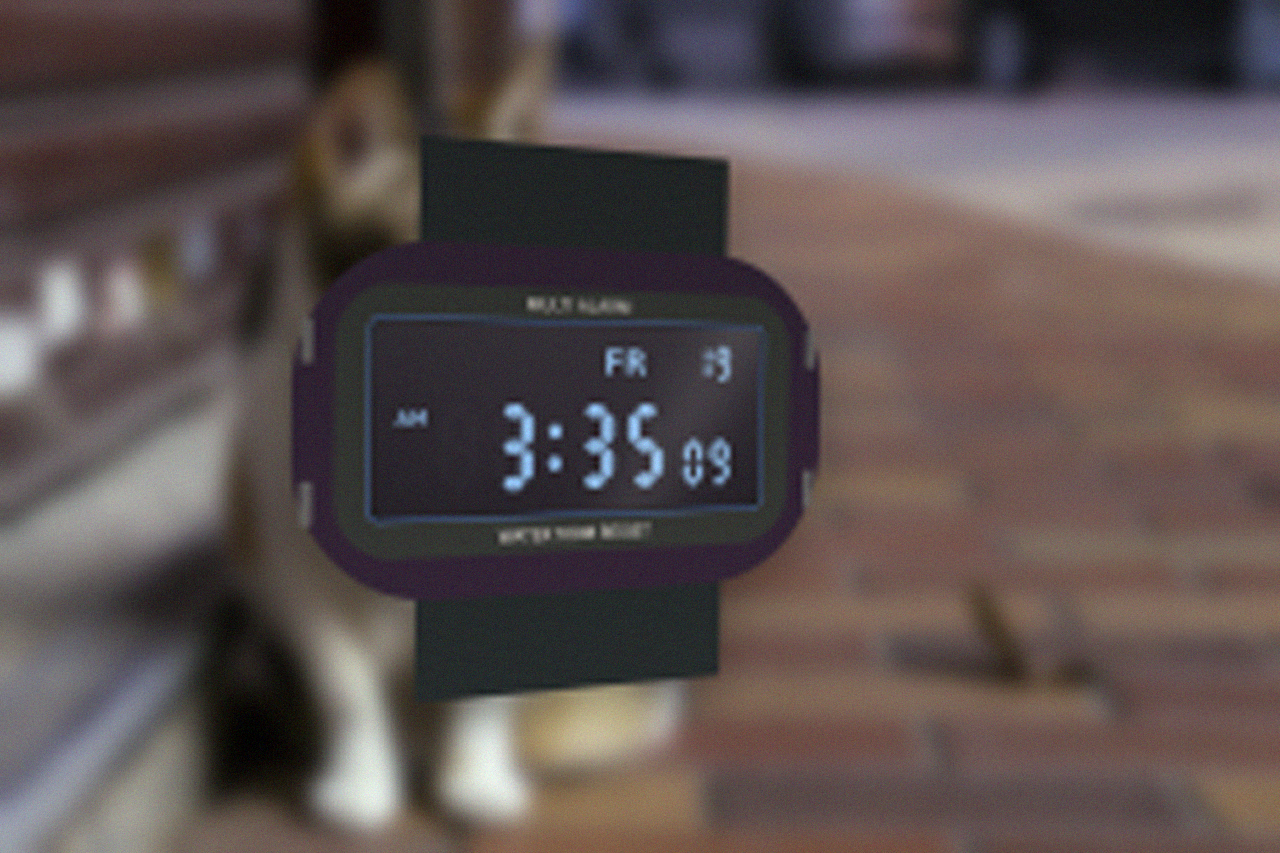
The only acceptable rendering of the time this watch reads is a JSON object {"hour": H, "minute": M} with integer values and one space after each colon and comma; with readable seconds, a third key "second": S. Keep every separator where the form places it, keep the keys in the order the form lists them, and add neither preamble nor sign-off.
{"hour": 3, "minute": 35, "second": 9}
